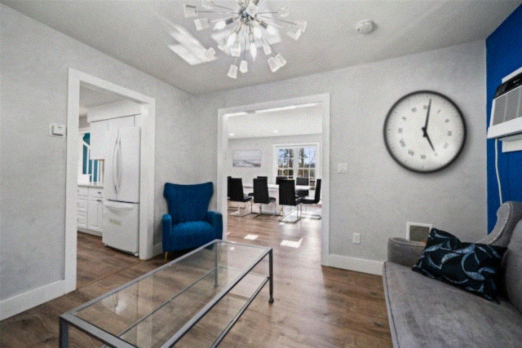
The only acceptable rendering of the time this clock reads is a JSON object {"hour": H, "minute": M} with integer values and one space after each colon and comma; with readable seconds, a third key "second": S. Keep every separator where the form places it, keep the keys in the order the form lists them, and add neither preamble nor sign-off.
{"hour": 5, "minute": 1}
